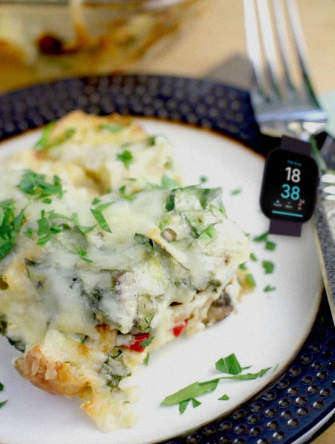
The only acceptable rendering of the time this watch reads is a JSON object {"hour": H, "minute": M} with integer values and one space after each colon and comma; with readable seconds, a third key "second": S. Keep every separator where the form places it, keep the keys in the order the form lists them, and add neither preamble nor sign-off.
{"hour": 18, "minute": 38}
